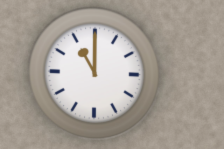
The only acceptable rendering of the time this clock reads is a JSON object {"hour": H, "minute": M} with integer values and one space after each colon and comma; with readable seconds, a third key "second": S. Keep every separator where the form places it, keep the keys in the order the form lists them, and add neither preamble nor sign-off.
{"hour": 11, "minute": 0}
